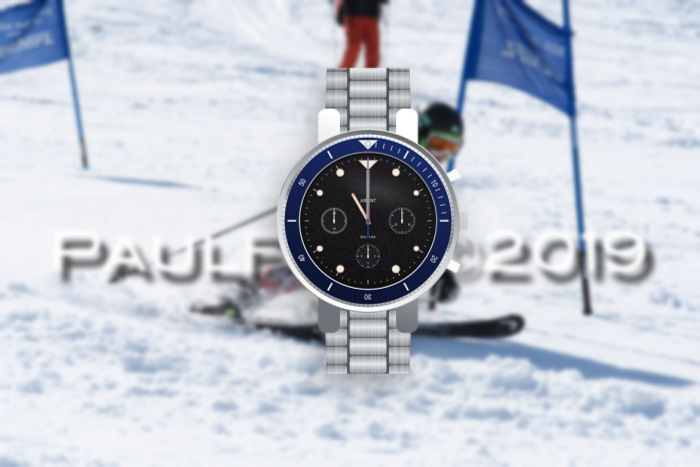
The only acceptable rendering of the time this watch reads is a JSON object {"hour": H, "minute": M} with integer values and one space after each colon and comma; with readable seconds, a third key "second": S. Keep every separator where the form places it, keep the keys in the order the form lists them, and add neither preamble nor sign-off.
{"hour": 11, "minute": 0}
